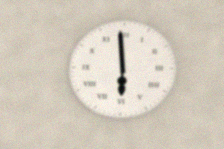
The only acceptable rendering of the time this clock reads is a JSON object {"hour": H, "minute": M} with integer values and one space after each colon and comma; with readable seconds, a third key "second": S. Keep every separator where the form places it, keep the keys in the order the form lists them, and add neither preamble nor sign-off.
{"hour": 5, "minute": 59}
